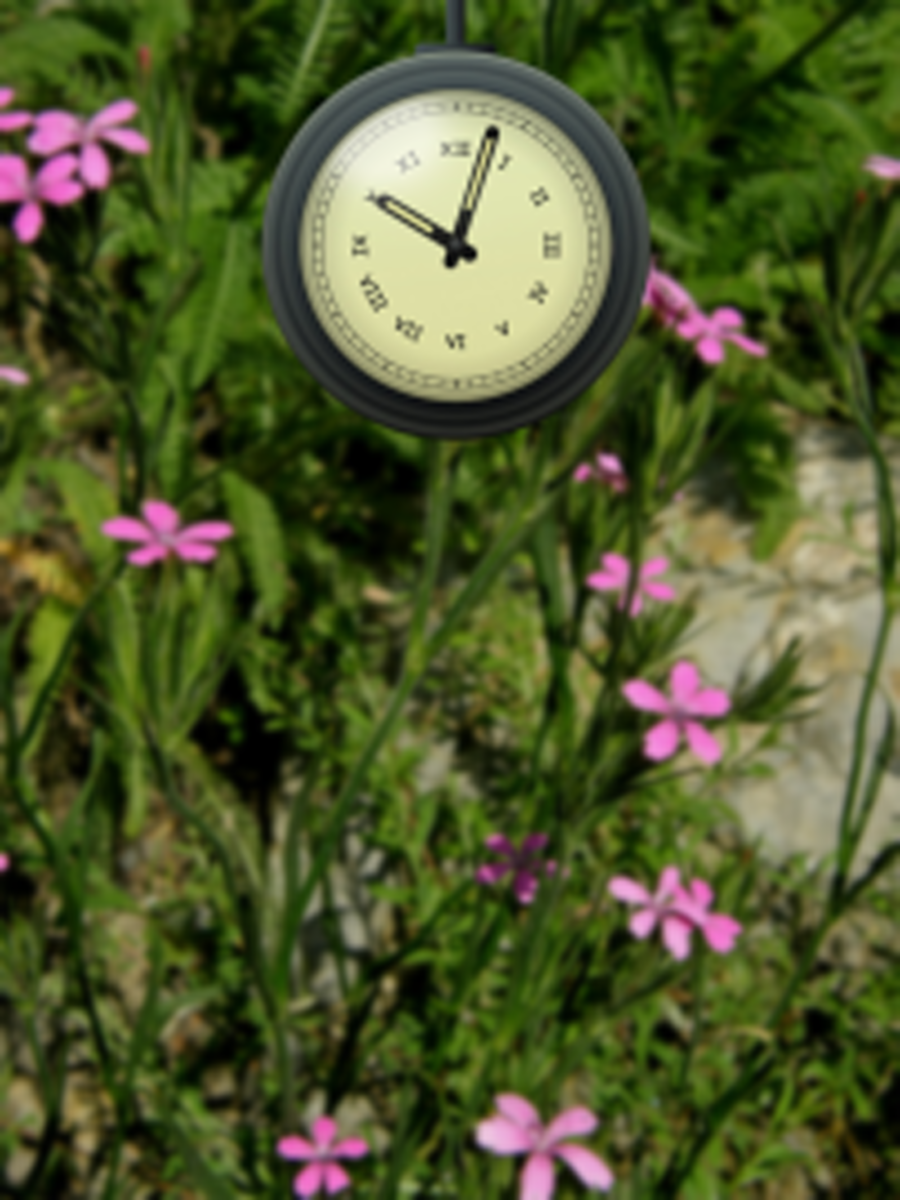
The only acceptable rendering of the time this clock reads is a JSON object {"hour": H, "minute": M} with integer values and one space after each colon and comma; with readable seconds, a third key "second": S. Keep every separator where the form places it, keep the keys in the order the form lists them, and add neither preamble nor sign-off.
{"hour": 10, "minute": 3}
